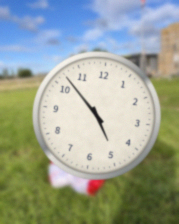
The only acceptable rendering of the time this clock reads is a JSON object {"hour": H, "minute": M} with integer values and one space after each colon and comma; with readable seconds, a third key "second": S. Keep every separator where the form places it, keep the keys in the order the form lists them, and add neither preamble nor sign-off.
{"hour": 4, "minute": 52}
